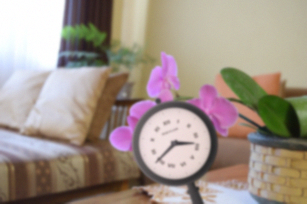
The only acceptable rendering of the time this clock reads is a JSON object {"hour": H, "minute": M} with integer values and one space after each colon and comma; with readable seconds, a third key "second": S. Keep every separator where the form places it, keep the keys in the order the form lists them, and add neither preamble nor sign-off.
{"hour": 3, "minute": 41}
